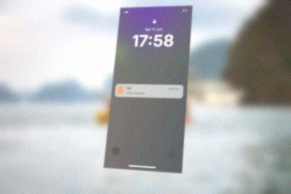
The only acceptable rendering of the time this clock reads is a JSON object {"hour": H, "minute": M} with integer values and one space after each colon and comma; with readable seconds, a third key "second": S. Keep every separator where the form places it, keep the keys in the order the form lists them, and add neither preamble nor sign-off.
{"hour": 17, "minute": 58}
